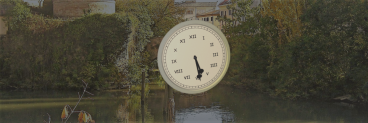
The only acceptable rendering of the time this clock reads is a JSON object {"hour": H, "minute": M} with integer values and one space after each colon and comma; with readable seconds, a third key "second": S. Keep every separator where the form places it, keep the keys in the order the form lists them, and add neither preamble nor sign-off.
{"hour": 5, "minute": 29}
